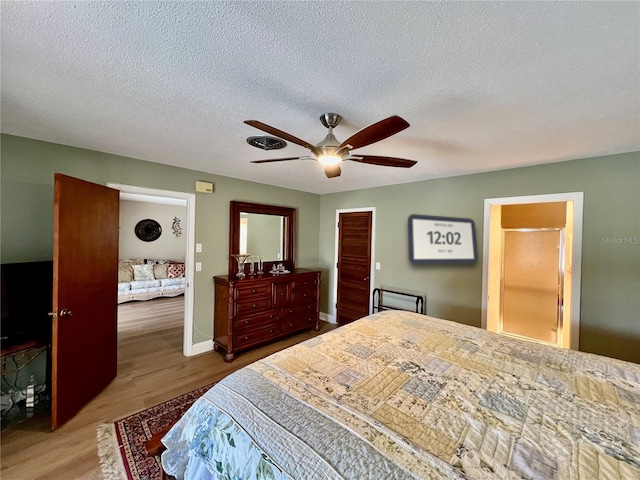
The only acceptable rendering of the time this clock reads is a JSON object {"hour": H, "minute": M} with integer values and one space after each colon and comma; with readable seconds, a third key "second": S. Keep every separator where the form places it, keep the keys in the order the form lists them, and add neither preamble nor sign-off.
{"hour": 12, "minute": 2}
